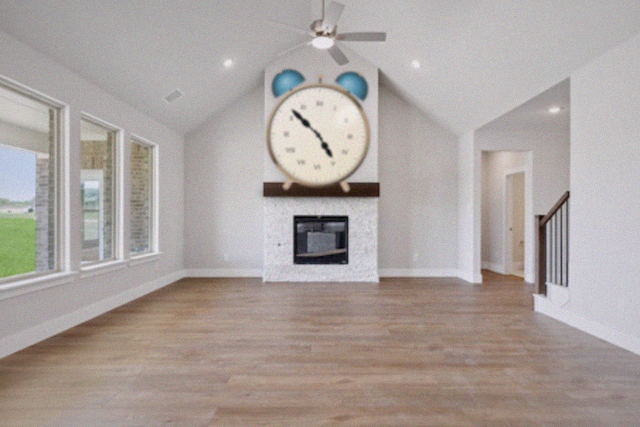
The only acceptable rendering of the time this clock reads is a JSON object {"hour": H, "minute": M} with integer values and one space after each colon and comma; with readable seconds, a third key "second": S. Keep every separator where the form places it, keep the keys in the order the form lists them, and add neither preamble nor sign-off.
{"hour": 4, "minute": 52}
